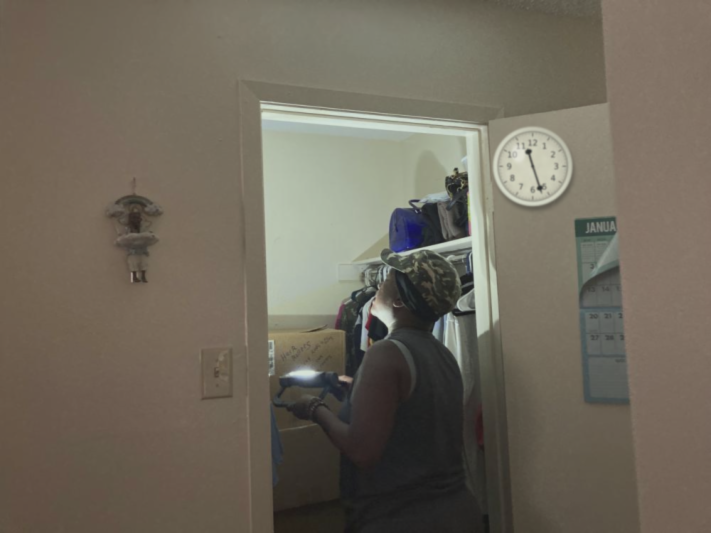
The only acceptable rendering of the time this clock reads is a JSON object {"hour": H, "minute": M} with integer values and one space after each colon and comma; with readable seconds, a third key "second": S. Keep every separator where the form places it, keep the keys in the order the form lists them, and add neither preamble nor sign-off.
{"hour": 11, "minute": 27}
